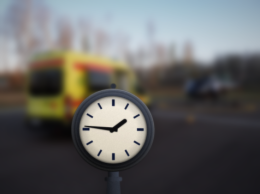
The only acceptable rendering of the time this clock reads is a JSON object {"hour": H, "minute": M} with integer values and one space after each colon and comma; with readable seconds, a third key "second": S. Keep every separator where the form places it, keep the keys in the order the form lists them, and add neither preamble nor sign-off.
{"hour": 1, "minute": 46}
